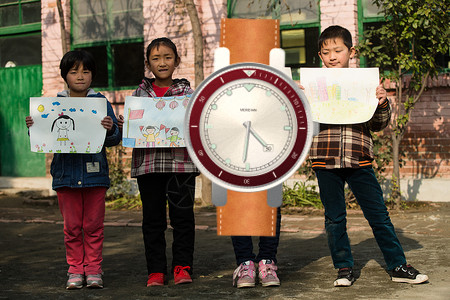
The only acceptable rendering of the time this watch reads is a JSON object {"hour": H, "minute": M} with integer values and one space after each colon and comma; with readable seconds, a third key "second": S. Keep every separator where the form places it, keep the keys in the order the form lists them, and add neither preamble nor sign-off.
{"hour": 4, "minute": 31}
